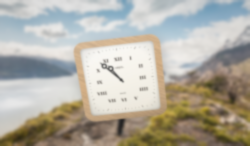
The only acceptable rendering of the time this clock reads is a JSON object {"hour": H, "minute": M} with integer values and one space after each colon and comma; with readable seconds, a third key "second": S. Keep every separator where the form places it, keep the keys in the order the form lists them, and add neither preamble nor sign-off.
{"hour": 10, "minute": 53}
